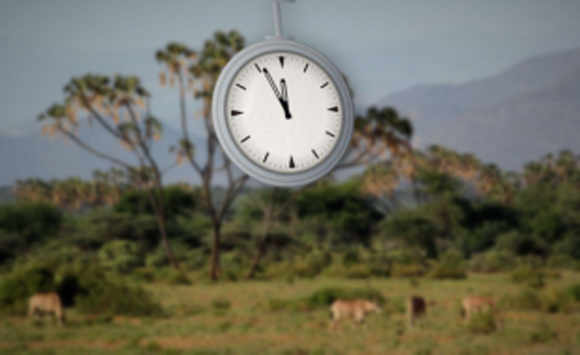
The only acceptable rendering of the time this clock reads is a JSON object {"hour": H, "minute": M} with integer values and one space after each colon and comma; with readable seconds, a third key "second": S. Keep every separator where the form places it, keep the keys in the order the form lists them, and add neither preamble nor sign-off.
{"hour": 11, "minute": 56}
